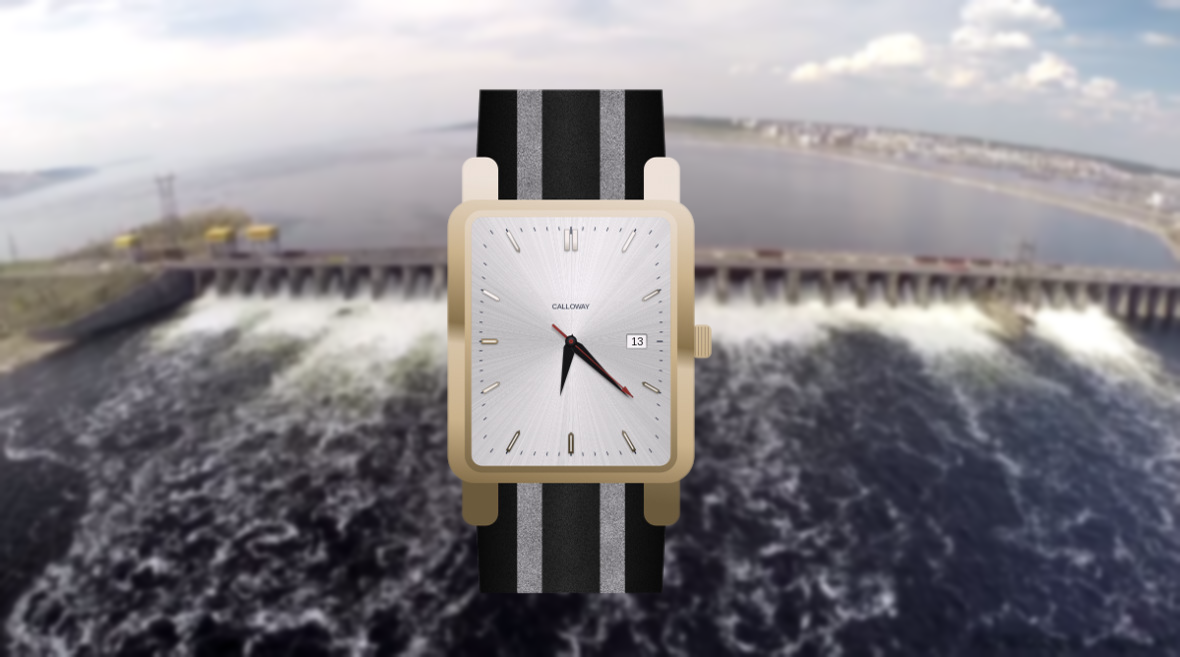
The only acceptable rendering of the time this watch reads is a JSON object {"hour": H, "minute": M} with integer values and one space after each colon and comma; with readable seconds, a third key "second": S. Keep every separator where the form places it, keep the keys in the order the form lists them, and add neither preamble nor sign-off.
{"hour": 6, "minute": 22, "second": 22}
